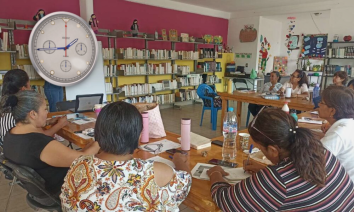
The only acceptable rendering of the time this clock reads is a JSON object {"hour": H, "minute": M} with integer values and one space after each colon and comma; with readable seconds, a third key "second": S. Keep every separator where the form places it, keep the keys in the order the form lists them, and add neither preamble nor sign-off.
{"hour": 1, "minute": 44}
